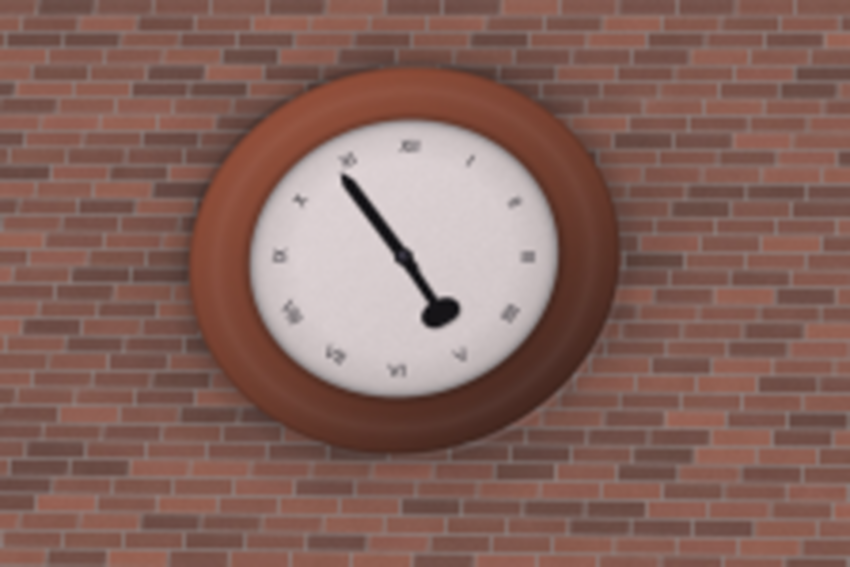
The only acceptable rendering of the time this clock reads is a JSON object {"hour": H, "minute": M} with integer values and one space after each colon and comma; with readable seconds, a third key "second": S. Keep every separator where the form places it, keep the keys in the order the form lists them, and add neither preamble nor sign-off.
{"hour": 4, "minute": 54}
